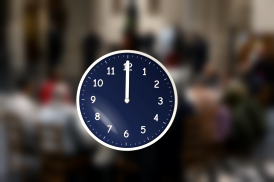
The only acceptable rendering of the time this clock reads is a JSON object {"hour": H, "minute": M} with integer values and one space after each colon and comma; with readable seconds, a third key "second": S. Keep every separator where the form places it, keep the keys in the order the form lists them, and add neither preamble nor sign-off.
{"hour": 12, "minute": 0}
